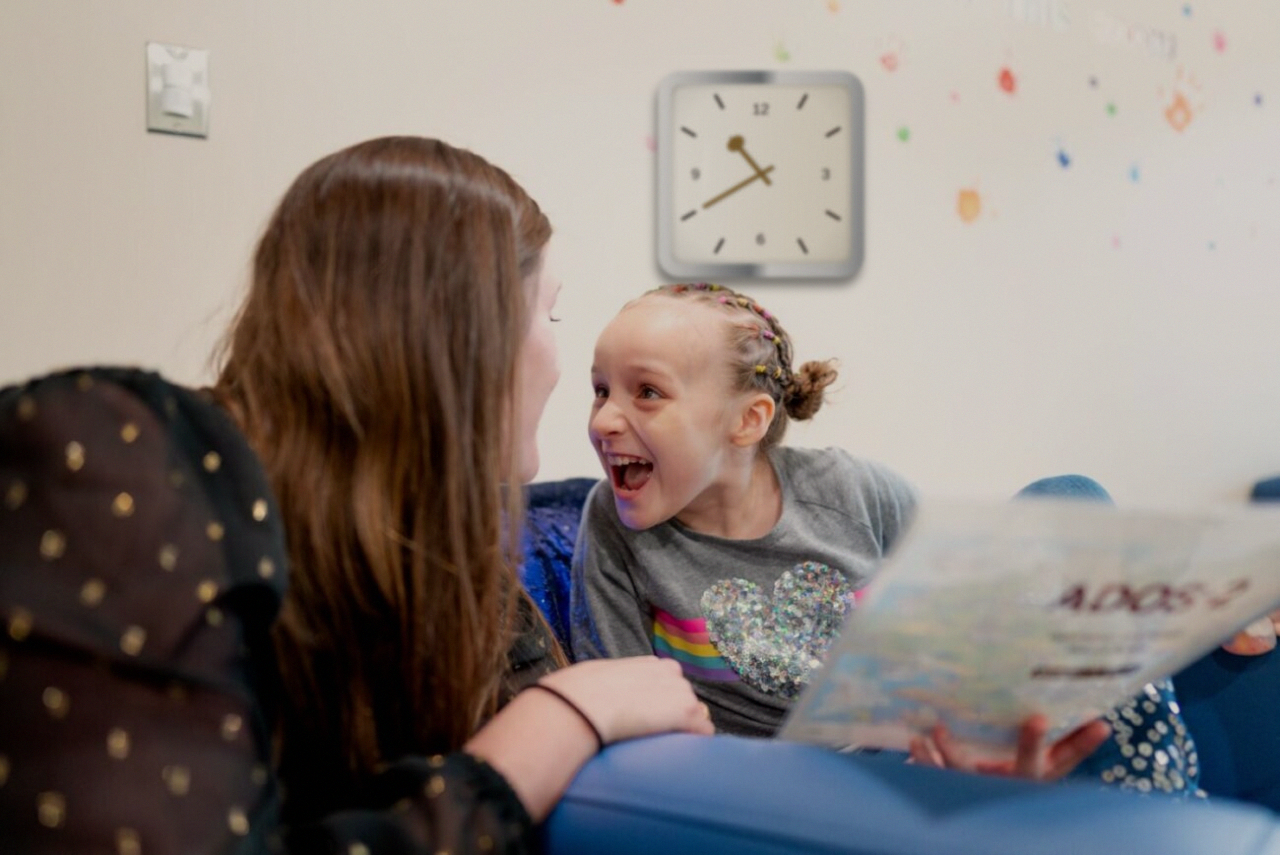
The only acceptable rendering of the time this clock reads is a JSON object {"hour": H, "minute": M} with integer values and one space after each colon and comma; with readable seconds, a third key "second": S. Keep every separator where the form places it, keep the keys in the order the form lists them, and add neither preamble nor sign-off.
{"hour": 10, "minute": 40}
